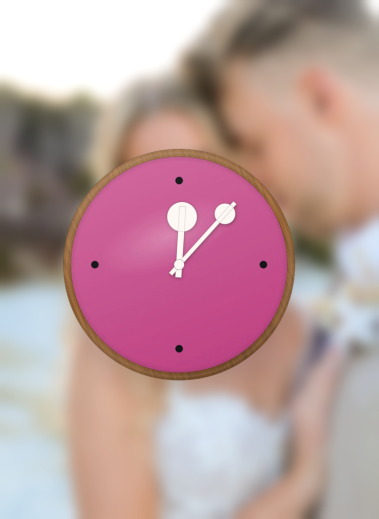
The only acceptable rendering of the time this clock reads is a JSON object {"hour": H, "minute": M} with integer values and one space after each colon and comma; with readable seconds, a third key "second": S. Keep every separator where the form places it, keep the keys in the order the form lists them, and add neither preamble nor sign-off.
{"hour": 12, "minute": 7}
